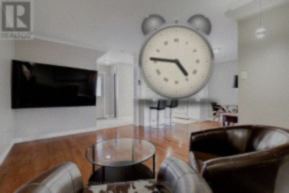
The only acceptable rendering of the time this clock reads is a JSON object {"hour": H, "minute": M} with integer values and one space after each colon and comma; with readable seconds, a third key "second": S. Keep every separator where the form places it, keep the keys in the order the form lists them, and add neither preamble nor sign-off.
{"hour": 4, "minute": 46}
